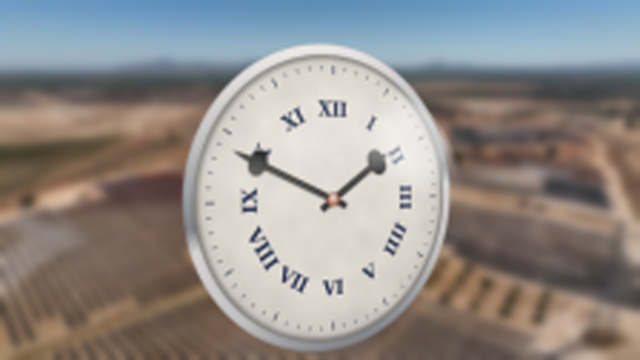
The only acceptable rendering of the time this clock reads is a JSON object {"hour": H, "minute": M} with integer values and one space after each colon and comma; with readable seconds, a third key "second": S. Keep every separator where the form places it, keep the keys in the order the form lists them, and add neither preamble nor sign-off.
{"hour": 1, "minute": 49}
